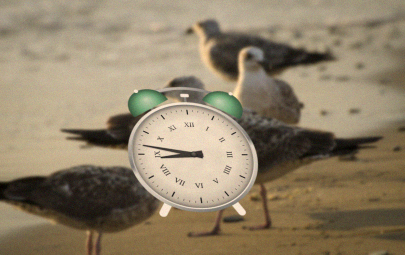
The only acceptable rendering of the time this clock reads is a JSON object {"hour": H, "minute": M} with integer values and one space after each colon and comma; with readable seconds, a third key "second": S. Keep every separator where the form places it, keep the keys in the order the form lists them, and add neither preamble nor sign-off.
{"hour": 8, "minute": 47}
